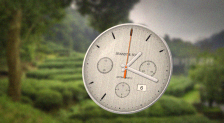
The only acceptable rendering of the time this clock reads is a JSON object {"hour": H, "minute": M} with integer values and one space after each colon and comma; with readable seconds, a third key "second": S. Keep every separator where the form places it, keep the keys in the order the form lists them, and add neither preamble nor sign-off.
{"hour": 1, "minute": 18}
